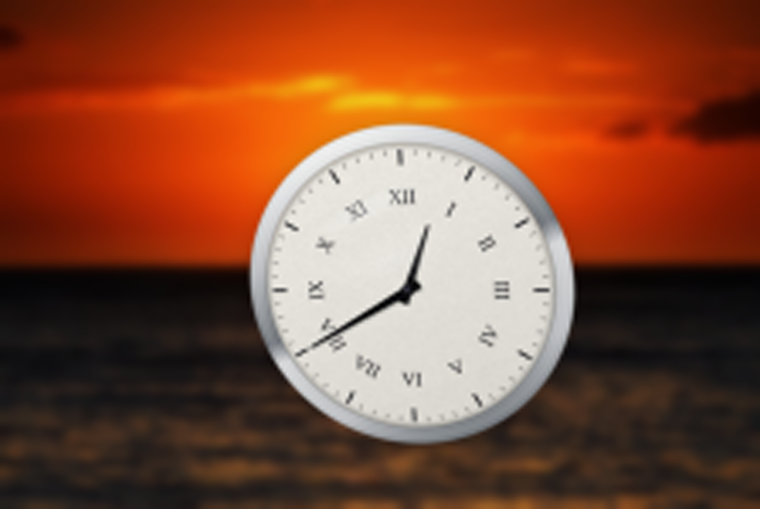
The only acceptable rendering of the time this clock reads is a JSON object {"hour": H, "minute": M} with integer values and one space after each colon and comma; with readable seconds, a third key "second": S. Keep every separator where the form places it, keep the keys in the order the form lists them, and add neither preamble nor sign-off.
{"hour": 12, "minute": 40}
